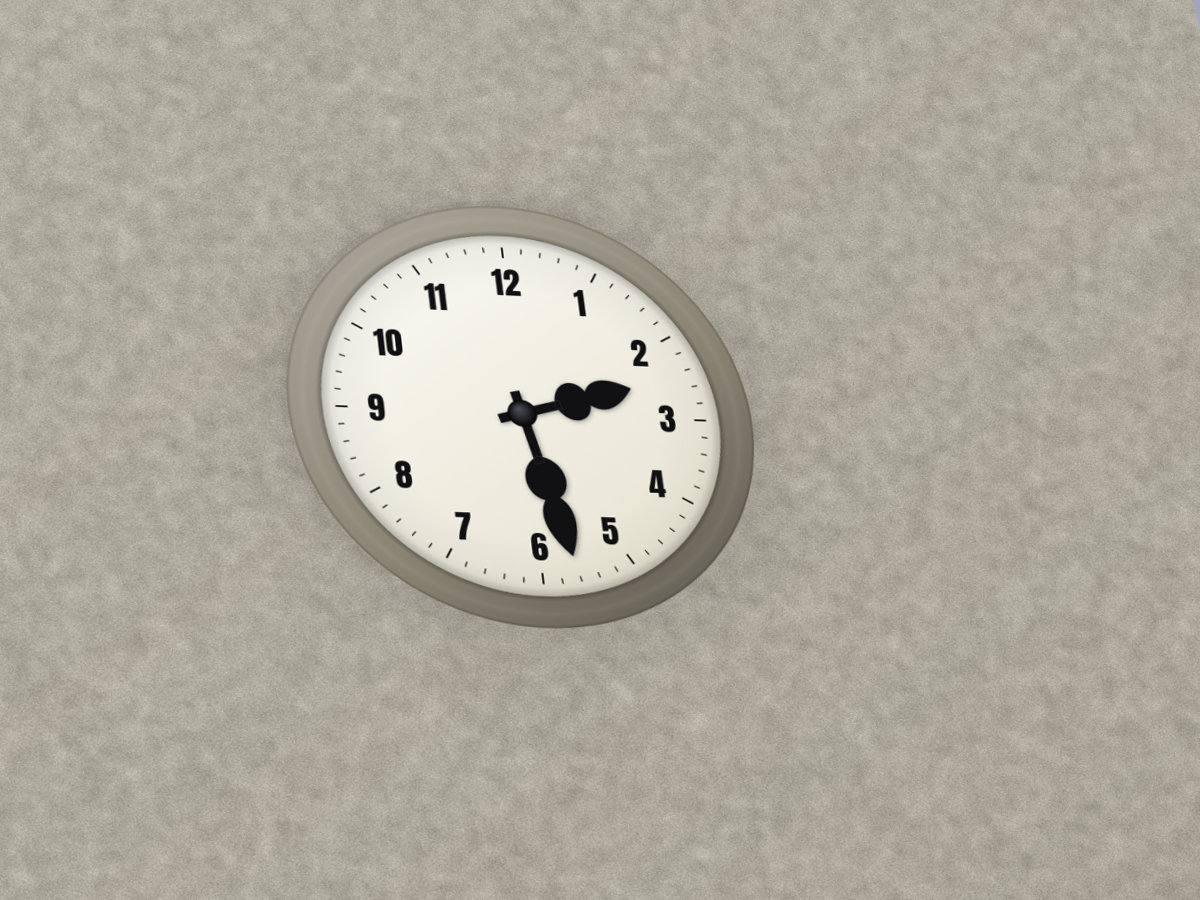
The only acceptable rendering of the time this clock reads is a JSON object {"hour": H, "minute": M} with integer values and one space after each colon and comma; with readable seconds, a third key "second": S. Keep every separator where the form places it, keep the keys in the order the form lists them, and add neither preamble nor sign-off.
{"hour": 2, "minute": 28}
